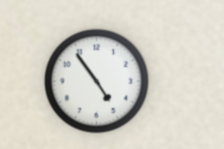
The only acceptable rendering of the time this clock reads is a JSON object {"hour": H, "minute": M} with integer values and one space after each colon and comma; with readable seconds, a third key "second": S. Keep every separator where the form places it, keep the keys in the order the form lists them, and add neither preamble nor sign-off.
{"hour": 4, "minute": 54}
